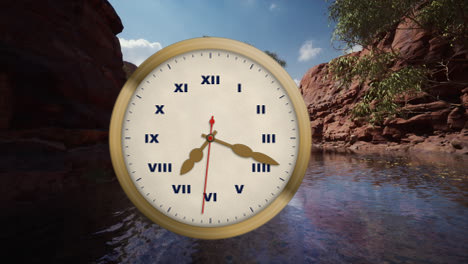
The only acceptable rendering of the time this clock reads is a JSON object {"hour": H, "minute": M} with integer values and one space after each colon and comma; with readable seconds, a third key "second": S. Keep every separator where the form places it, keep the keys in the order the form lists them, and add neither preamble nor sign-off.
{"hour": 7, "minute": 18, "second": 31}
